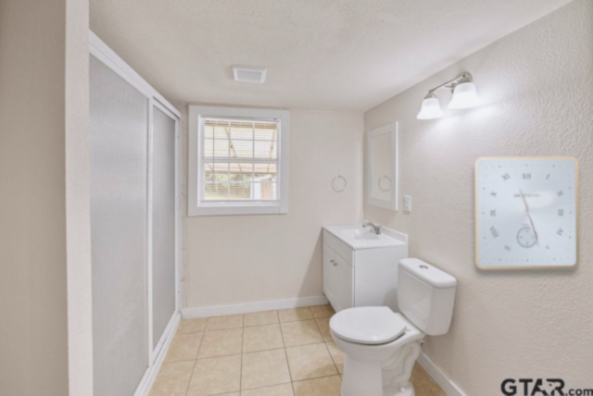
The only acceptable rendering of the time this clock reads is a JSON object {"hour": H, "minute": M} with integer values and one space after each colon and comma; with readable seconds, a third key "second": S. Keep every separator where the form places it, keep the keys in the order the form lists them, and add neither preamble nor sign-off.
{"hour": 11, "minute": 27}
